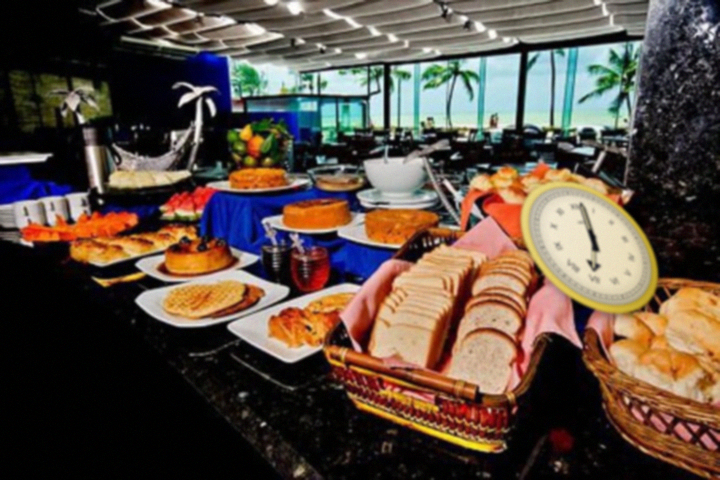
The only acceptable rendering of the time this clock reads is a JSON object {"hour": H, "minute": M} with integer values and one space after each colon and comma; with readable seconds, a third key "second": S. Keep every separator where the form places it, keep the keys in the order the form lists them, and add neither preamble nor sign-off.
{"hour": 7, "minute": 2}
